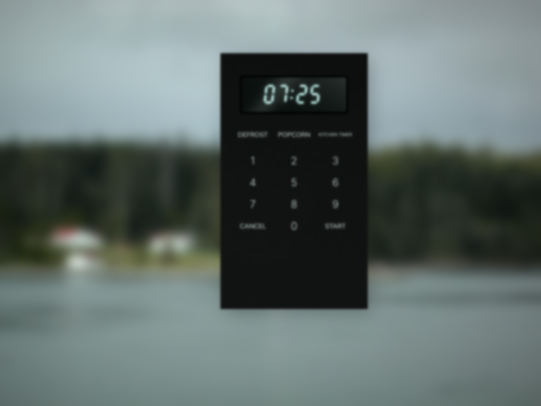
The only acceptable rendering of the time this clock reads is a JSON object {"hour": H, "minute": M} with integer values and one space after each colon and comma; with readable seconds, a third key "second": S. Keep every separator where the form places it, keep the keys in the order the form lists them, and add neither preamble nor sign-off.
{"hour": 7, "minute": 25}
